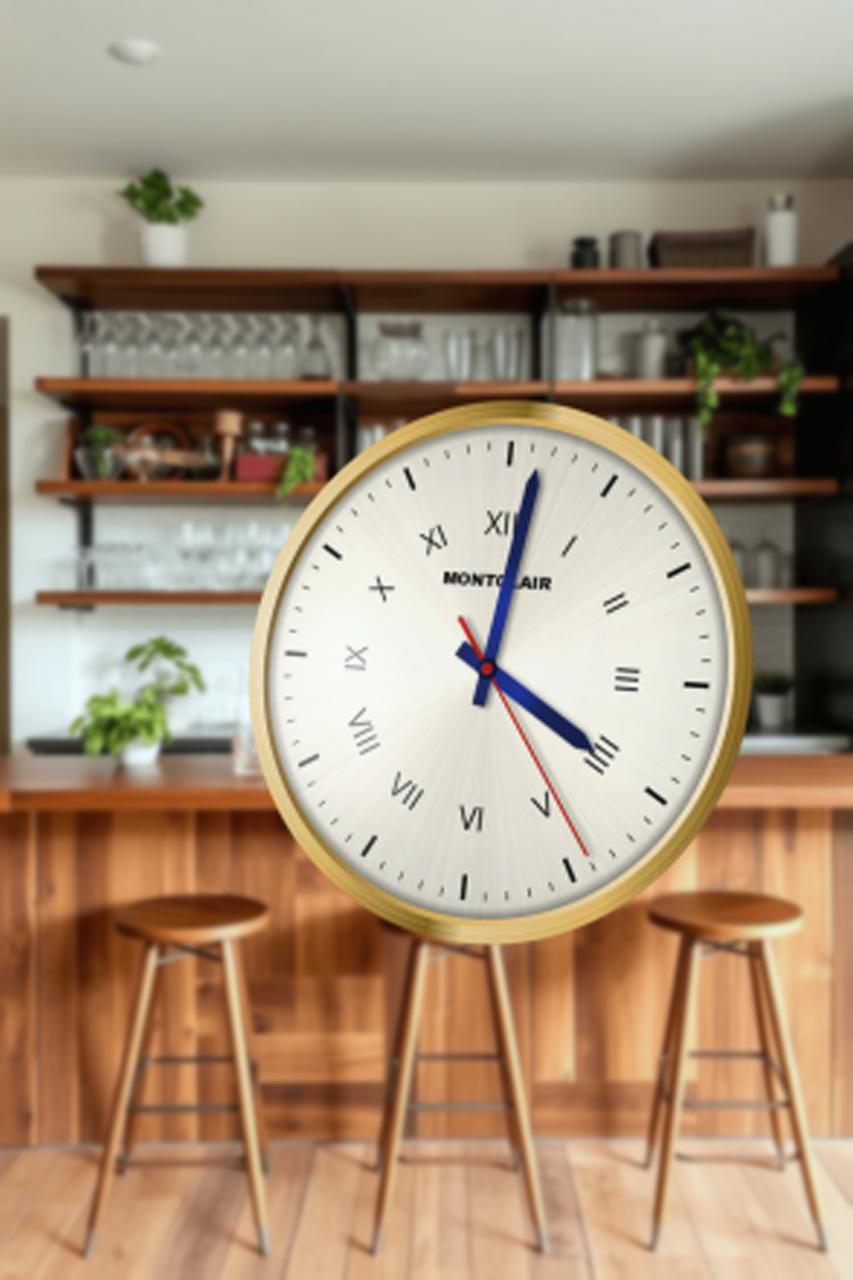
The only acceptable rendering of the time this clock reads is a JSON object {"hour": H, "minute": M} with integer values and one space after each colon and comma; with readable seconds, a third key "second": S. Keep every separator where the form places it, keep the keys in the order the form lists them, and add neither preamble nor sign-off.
{"hour": 4, "minute": 1, "second": 24}
